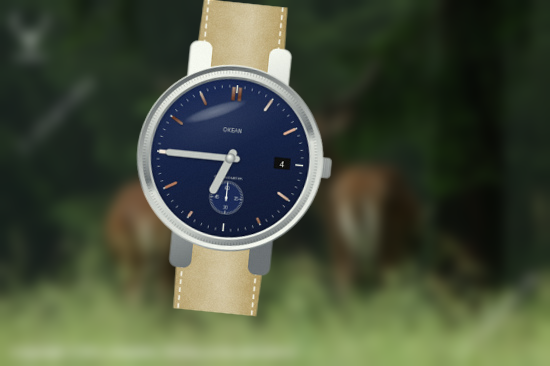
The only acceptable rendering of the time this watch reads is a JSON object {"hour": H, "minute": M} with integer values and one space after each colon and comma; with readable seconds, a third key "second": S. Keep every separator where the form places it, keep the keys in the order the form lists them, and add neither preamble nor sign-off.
{"hour": 6, "minute": 45}
